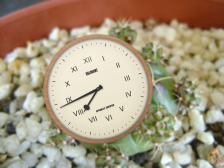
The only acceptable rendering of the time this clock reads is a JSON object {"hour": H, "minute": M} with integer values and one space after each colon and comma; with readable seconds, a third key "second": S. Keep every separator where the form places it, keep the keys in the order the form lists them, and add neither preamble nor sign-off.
{"hour": 7, "minute": 44}
